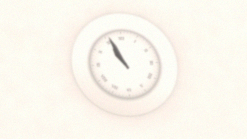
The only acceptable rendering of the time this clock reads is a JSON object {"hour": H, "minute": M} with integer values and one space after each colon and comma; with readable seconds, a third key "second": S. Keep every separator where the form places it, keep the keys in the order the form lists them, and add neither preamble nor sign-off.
{"hour": 10, "minute": 56}
